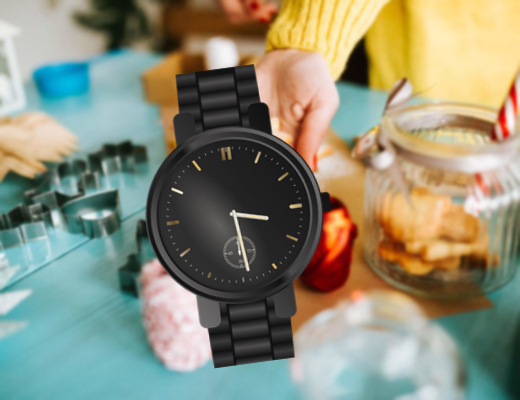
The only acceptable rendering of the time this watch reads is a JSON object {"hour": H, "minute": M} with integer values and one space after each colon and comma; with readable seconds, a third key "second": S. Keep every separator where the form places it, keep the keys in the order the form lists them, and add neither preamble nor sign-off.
{"hour": 3, "minute": 29}
